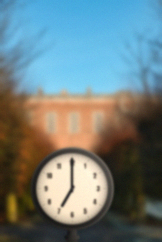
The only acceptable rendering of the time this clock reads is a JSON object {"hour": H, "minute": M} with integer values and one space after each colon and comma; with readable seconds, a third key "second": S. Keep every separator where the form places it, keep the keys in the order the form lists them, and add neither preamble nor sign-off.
{"hour": 7, "minute": 0}
